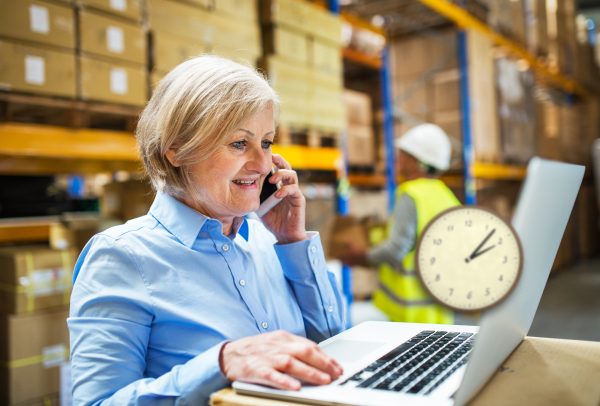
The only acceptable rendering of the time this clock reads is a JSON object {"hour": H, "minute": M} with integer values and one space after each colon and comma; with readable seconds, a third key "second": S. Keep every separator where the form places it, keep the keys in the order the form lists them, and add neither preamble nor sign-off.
{"hour": 2, "minute": 7}
